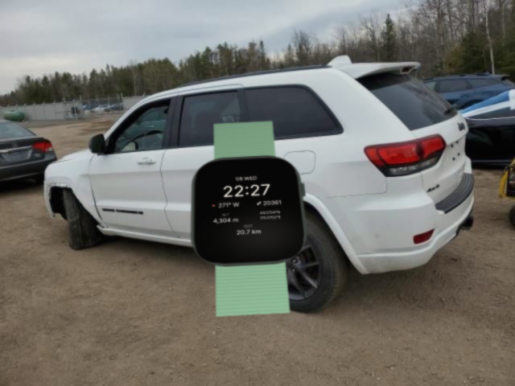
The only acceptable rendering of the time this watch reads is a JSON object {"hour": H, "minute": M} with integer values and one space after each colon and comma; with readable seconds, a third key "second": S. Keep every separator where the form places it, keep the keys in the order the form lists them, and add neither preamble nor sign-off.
{"hour": 22, "minute": 27}
